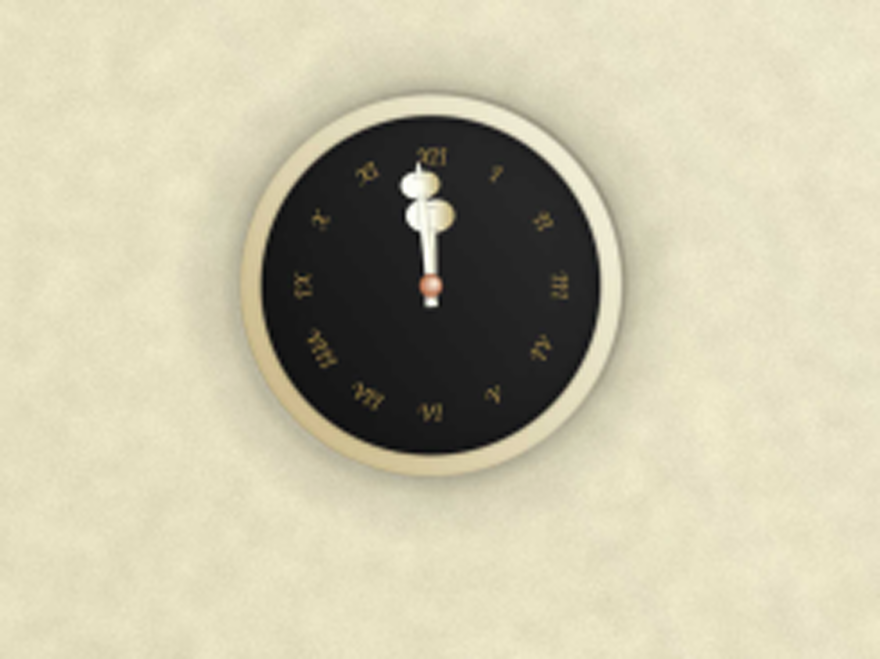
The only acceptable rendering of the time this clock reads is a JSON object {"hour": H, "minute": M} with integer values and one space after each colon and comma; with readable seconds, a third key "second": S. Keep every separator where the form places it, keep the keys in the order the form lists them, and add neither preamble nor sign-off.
{"hour": 11, "minute": 59}
